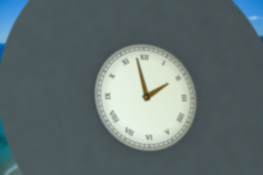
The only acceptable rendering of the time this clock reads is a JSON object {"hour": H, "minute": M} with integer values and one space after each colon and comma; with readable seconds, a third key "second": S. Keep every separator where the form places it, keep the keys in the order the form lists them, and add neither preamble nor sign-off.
{"hour": 1, "minute": 58}
